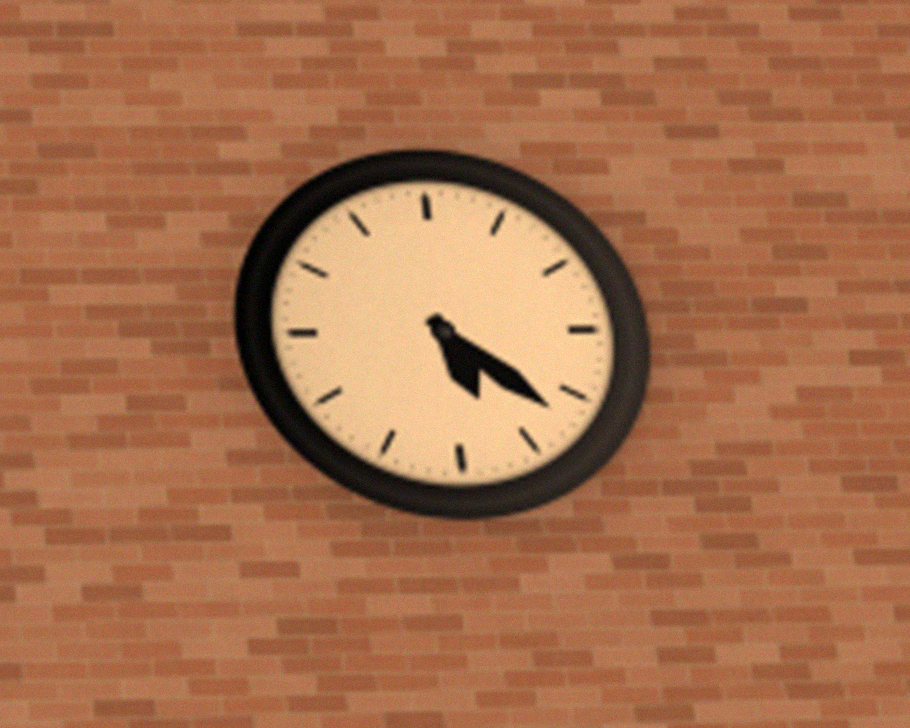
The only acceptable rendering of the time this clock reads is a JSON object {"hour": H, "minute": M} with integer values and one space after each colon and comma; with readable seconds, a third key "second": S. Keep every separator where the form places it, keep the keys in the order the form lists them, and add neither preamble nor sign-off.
{"hour": 5, "minute": 22}
